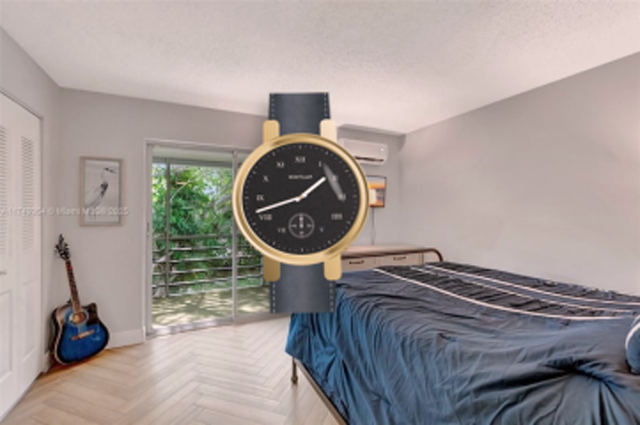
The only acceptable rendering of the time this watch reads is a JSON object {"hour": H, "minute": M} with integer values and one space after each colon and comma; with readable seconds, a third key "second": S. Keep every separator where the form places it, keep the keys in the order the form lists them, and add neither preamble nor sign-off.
{"hour": 1, "minute": 42}
